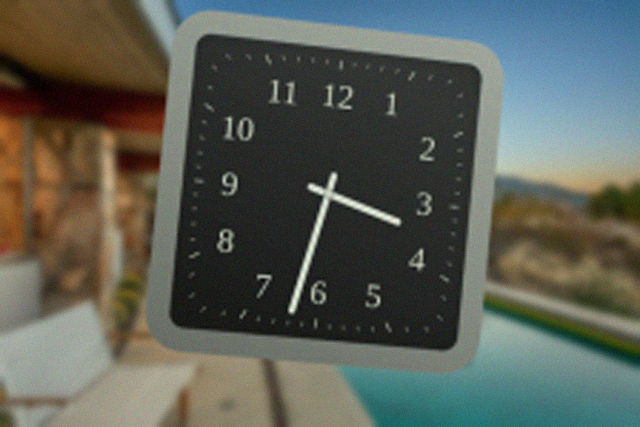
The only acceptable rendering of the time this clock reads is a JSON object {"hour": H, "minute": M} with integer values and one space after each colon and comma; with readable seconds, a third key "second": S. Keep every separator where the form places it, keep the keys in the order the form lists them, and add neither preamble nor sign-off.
{"hour": 3, "minute": 32}
